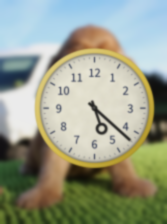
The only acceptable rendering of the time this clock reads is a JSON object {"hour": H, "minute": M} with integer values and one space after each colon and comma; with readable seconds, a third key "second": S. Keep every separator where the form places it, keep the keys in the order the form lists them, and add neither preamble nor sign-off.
{"hour": 5, "minute": 22}
